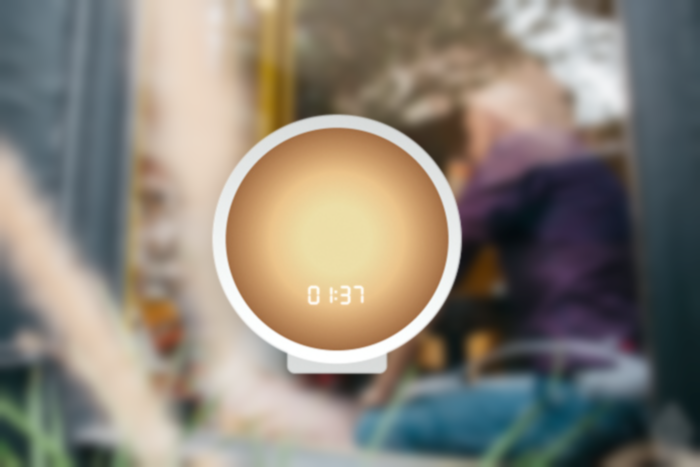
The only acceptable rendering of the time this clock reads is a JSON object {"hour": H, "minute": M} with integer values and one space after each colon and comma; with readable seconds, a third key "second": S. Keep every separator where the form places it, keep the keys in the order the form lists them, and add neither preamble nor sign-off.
{"hour": 1, "minute": 37}
